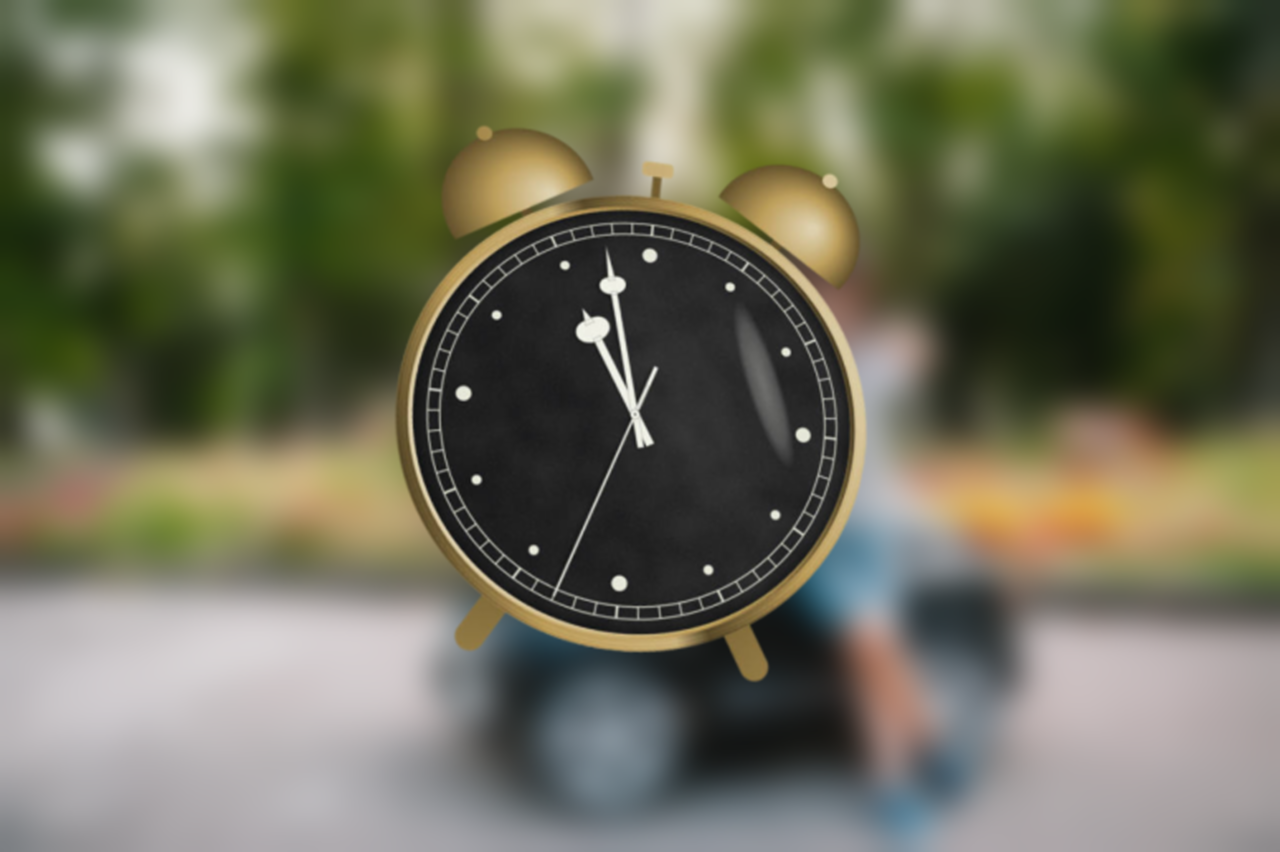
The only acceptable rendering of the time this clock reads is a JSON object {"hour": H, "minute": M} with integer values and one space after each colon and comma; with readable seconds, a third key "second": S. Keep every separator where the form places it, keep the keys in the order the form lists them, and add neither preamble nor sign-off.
{"hour": 10, "minute": 57, "second": 33}
